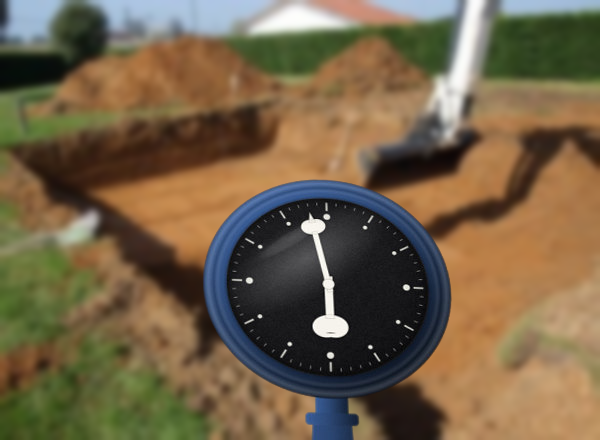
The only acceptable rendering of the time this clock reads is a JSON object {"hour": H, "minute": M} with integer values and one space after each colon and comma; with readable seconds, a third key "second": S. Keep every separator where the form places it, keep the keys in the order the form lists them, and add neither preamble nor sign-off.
{"hour": 5, "minute": 58}
